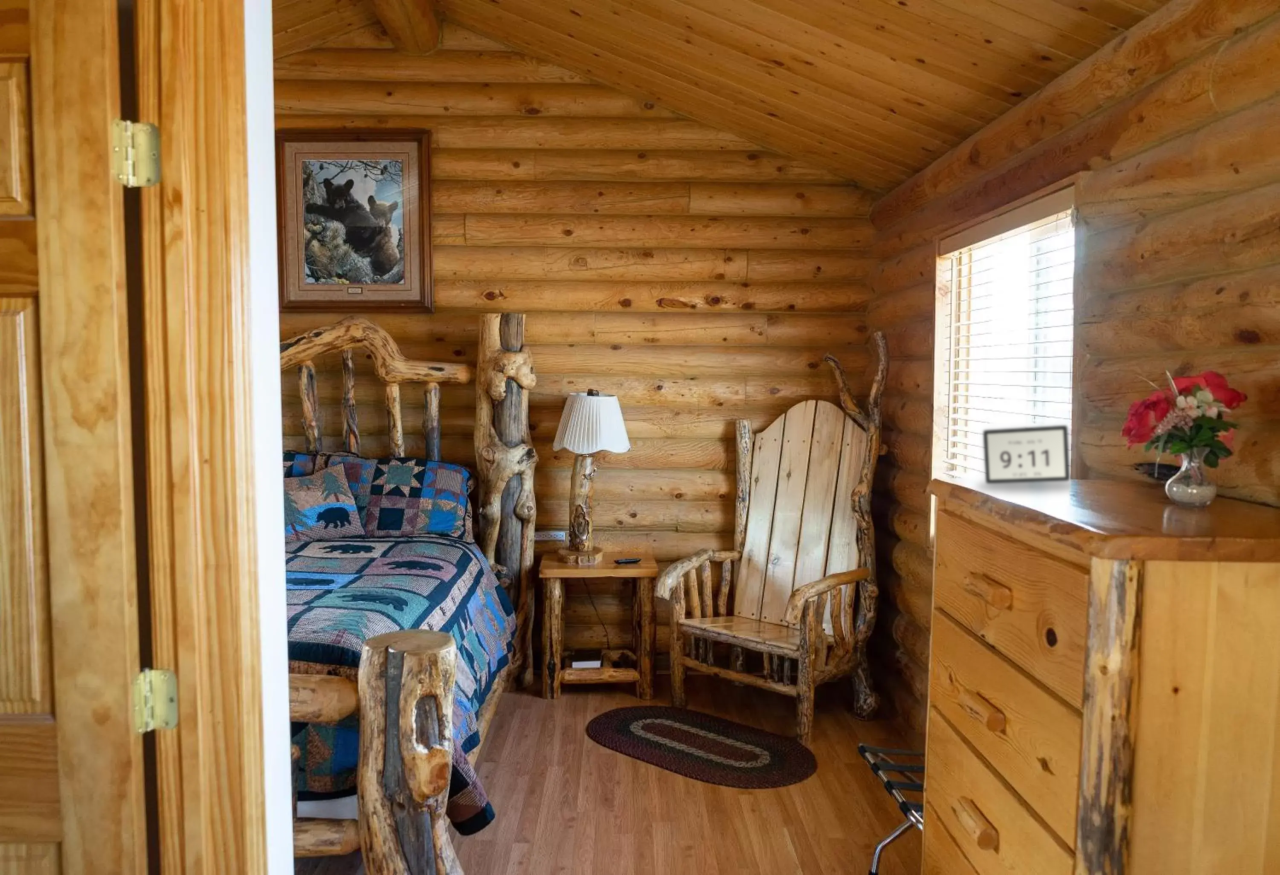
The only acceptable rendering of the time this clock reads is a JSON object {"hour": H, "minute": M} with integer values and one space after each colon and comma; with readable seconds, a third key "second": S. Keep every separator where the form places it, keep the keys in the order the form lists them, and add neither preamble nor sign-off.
{"hour": 9, "minute": 11}
